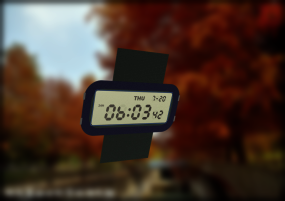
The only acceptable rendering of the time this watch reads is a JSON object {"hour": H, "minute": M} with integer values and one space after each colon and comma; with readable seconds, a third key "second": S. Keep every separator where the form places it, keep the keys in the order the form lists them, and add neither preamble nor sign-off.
{"hour": 6, "minute": 3, "second": 42}
